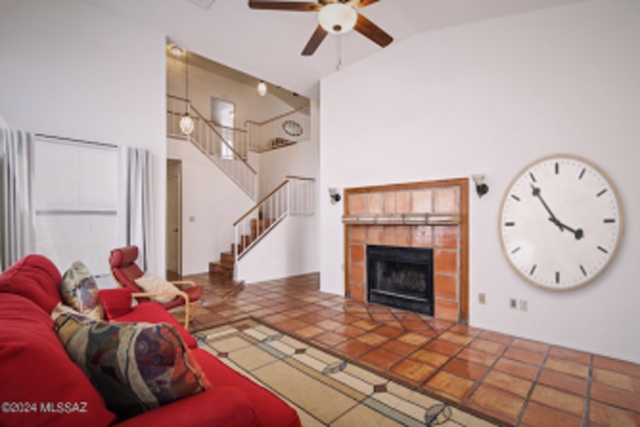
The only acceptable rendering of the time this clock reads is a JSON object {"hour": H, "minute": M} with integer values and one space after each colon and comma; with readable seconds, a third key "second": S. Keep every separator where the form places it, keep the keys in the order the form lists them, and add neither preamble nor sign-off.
{"hour": 3, "minute": 54}
